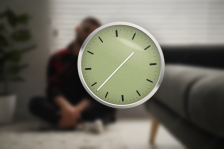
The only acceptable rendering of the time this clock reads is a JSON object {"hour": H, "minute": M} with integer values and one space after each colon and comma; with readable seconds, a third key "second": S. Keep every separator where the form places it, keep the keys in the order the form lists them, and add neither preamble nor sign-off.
{"hour": 1, "minute": 38}
